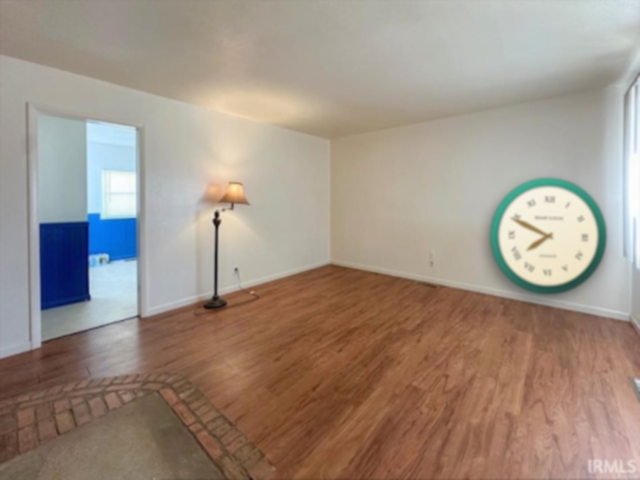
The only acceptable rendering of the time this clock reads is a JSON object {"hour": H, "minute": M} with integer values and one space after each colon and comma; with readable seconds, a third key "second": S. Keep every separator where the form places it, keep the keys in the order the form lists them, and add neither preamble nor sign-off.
{"hour": 7, "minute": 49}
